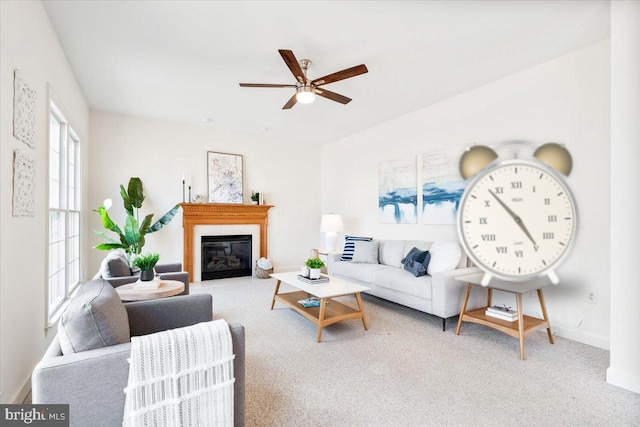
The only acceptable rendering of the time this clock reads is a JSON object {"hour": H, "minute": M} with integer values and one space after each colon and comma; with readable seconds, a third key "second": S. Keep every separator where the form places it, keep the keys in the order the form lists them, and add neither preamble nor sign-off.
{"hour": 4, "minute": 53}
